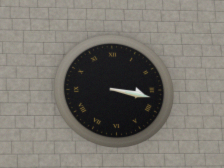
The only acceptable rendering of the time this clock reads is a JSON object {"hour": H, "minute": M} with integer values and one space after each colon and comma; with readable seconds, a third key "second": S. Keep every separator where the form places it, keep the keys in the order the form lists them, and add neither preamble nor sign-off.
{"hour": 3, "minute": 17}
